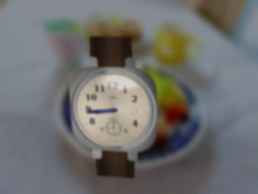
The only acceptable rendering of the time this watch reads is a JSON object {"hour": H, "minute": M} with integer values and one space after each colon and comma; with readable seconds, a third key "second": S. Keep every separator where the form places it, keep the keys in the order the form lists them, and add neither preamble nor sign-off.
{"hour": 8, "minute": 44}
